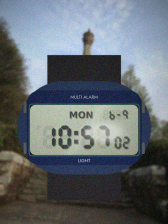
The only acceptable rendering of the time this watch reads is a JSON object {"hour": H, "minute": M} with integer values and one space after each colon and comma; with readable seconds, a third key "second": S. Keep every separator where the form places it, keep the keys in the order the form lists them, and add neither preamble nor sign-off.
{"hour": 10, "minute": 57, "second": 2}
